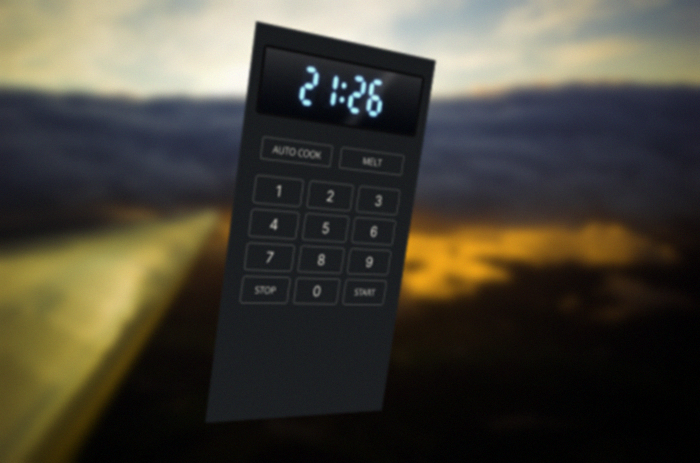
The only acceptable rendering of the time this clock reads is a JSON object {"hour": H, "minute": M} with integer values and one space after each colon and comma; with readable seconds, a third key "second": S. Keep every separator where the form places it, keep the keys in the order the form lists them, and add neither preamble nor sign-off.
{"hour": 21, "minute": 26}
